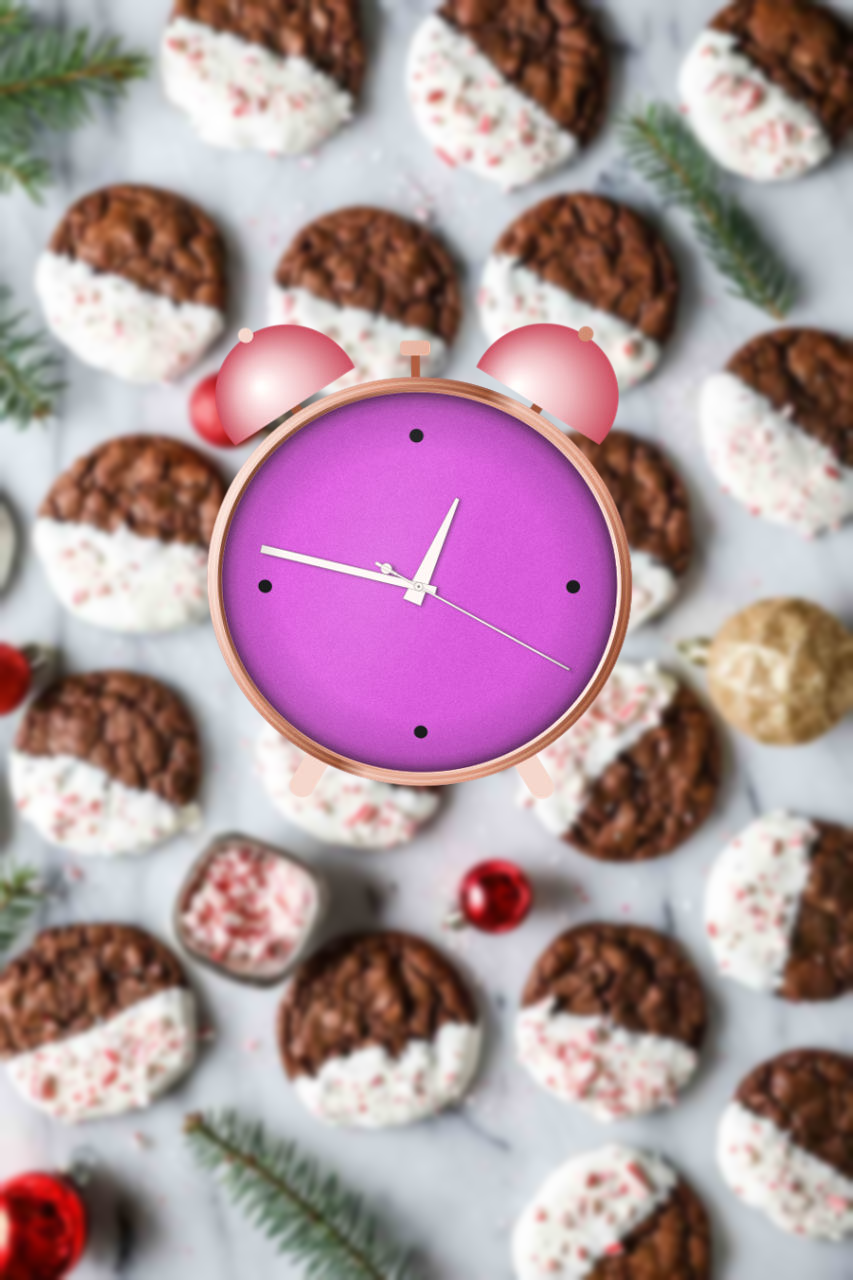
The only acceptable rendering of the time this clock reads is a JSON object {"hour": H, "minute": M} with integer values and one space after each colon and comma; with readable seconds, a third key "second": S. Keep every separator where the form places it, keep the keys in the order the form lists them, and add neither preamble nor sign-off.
{"hour": 12, "minute": 47, "second": 20}
